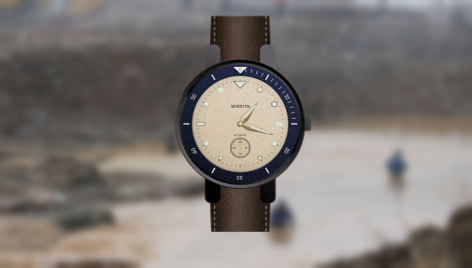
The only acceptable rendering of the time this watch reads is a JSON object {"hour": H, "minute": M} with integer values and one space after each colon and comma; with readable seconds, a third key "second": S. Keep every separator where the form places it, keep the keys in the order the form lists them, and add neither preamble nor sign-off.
{"hour": 1, "minute": 18}
